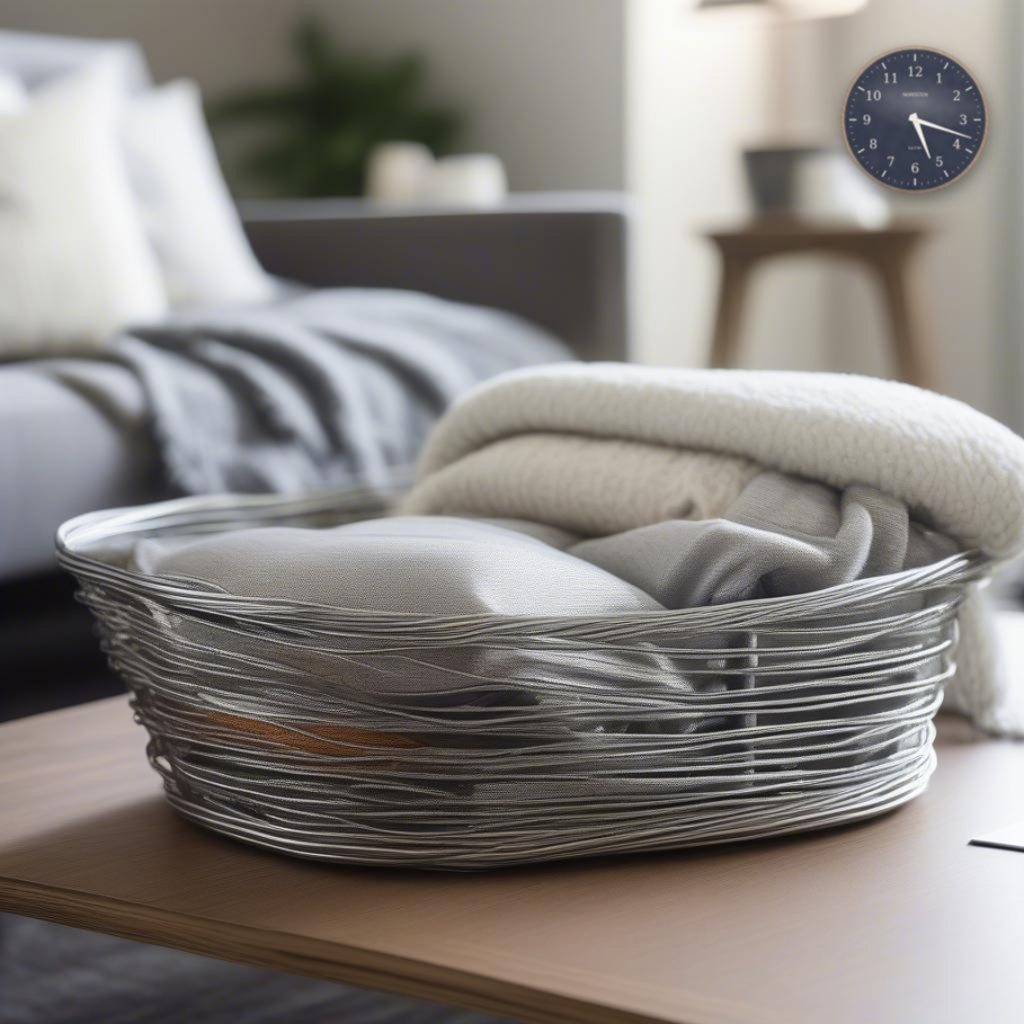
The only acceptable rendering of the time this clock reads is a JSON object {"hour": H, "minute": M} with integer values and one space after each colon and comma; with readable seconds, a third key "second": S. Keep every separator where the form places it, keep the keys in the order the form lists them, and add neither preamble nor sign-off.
{"hour": 5, "minute": 18}
